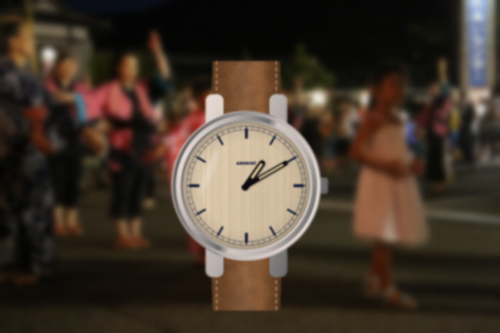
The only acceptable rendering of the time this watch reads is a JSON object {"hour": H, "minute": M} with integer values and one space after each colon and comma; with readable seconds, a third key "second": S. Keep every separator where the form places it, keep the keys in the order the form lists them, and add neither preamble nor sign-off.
{"hour": 1, "minute": 10}
